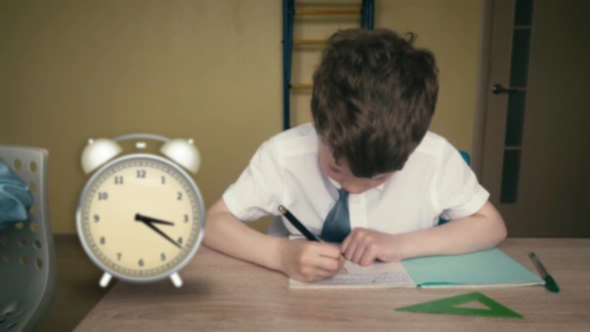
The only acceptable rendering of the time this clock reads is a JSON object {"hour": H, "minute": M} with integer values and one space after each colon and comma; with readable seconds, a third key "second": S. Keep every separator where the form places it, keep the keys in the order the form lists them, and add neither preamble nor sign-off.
{"hour": 3, "minute": 21}
